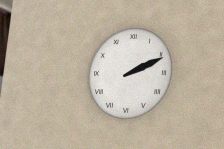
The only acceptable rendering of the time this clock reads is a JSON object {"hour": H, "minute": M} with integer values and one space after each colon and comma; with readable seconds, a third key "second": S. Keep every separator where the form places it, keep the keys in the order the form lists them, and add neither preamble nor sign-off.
{"hour": 2, "minute": 11}
